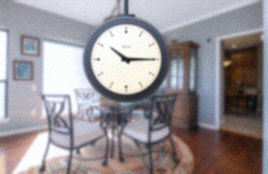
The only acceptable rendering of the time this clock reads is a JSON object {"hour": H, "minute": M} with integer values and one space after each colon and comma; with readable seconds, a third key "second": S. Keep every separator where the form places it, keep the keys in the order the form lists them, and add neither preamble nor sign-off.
{"hour": 10, "minute": 15}
